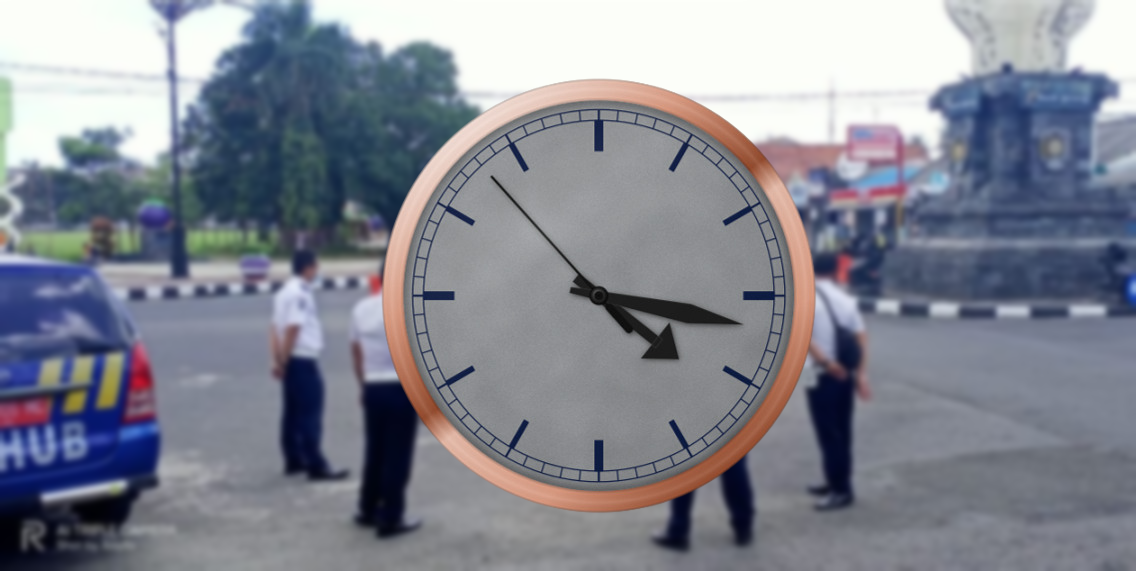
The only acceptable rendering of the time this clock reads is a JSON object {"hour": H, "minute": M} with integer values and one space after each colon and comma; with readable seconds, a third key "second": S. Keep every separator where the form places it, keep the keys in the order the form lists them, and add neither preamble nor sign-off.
{"hour": 4, "minute": 16, "second": 53}
